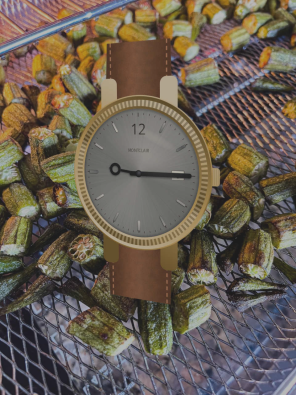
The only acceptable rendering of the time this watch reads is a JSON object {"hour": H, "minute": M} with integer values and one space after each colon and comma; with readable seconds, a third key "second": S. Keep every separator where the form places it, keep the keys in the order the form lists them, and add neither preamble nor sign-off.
{"hour": 9, "minute": 15}
